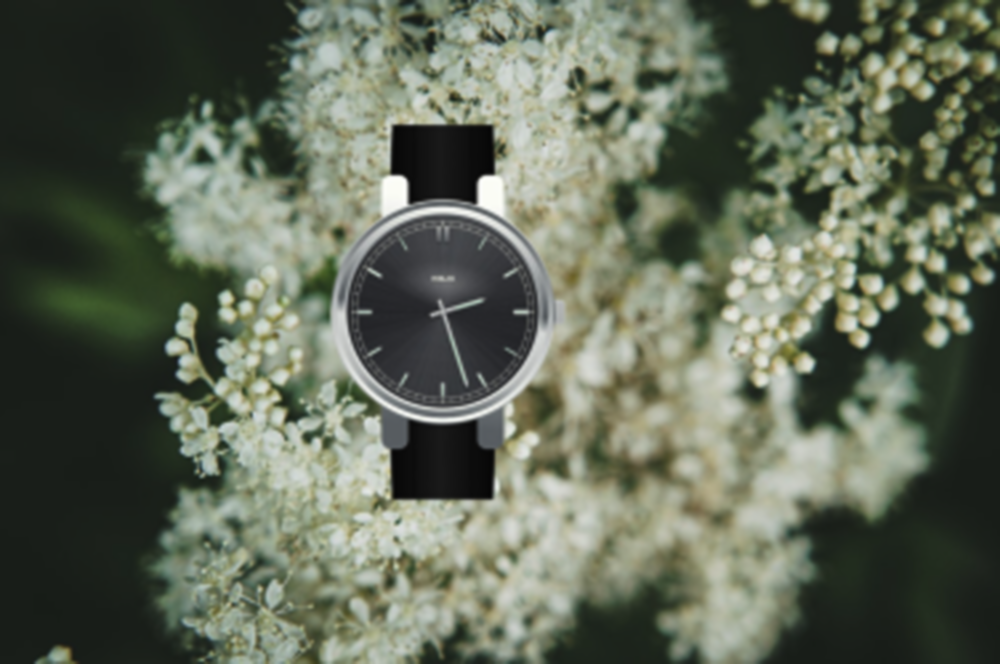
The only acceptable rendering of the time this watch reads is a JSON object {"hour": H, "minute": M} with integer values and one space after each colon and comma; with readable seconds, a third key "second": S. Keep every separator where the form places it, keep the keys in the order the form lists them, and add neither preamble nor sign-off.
{"hour": 2, "minute": 27}
